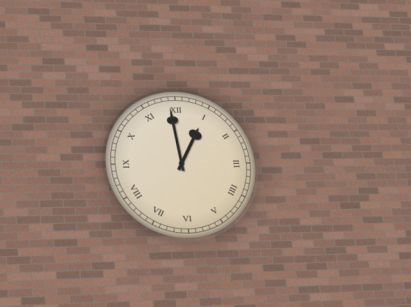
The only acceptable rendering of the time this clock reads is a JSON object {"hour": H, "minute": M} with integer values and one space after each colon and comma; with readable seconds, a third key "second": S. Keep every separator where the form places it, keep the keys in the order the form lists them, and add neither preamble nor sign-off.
{"hour": 12, "minute": 59}
